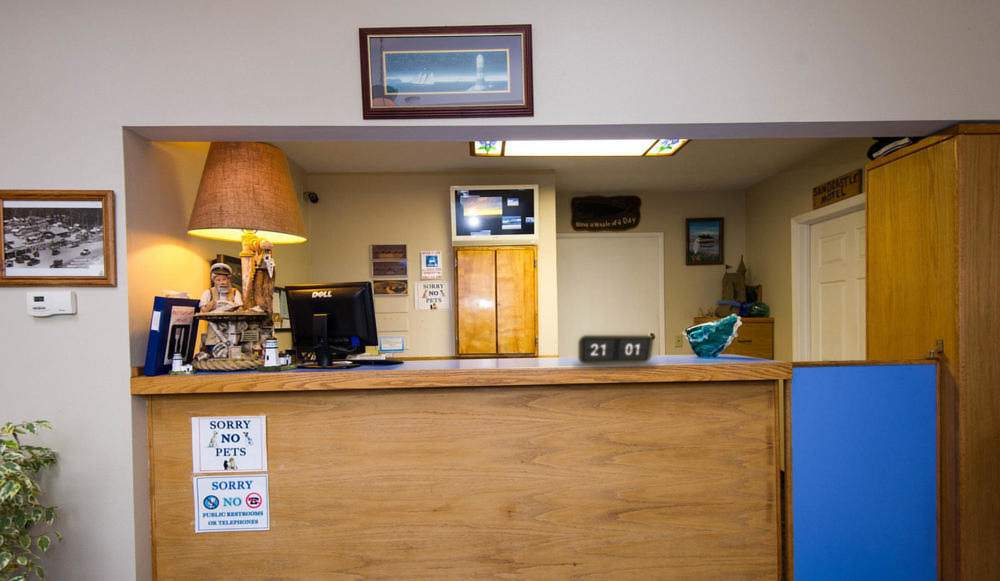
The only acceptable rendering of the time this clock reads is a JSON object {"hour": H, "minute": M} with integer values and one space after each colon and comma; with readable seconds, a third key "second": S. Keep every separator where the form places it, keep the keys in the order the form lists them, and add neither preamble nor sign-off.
{"hour": 21, "minute": 1}
